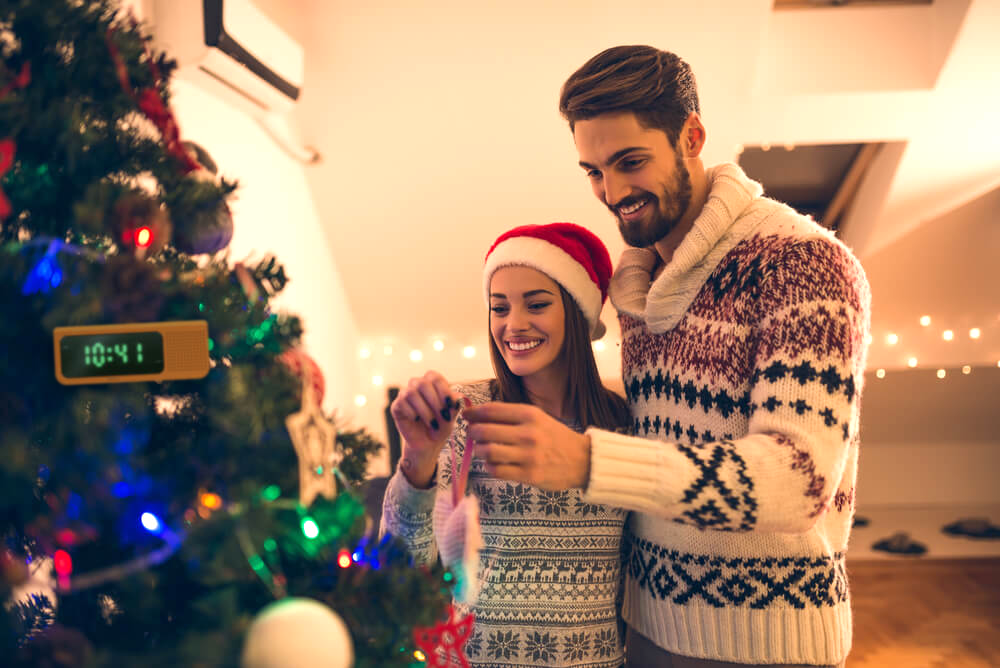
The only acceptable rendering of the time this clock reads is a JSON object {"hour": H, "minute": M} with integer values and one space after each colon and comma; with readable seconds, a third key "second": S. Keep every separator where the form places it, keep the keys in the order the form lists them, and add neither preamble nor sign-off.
{"hour": 10, "minute": 41}
